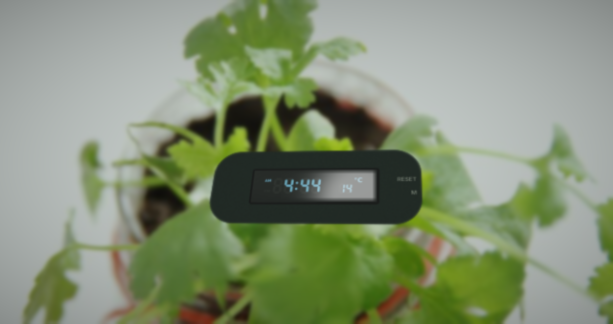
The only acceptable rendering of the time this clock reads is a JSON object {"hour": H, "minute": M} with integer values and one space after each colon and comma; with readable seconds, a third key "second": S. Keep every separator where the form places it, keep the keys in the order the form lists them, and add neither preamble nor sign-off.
{"hour": 4, "minute": 44}
